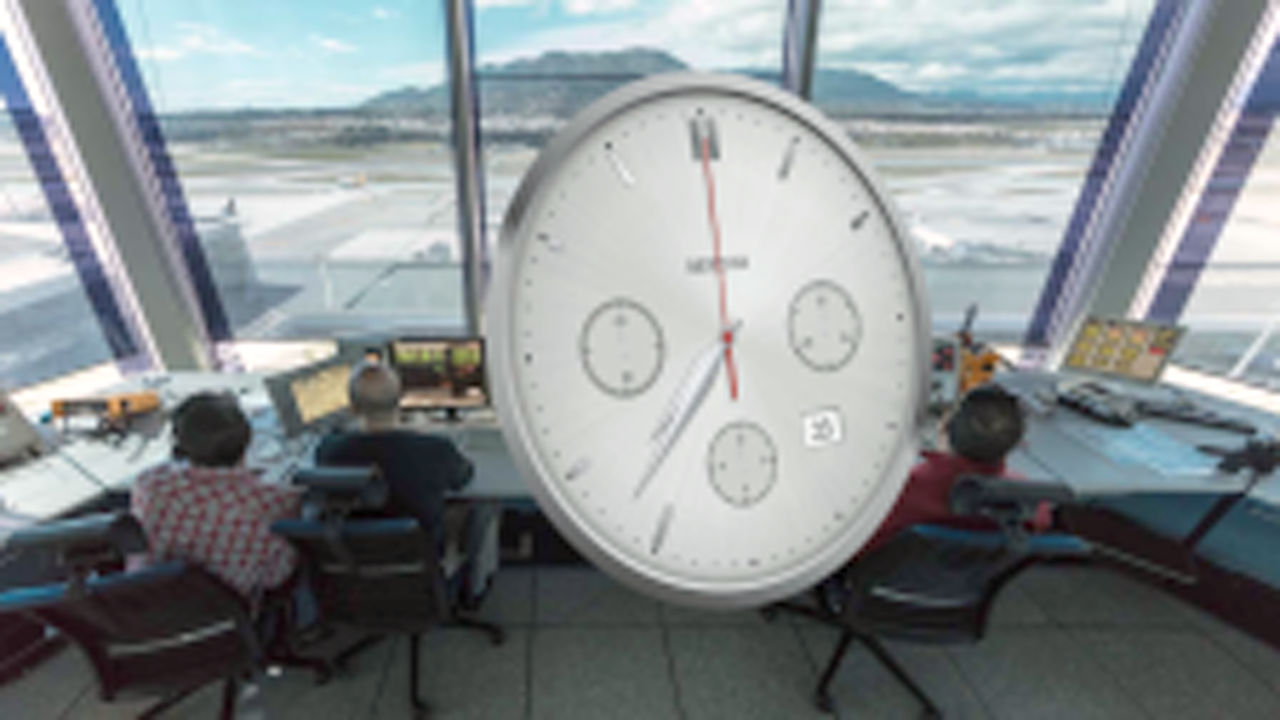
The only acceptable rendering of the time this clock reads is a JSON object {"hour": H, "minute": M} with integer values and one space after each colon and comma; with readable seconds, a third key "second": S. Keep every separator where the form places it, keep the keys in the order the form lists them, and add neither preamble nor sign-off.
{"hour": 7, "minute": 37}
